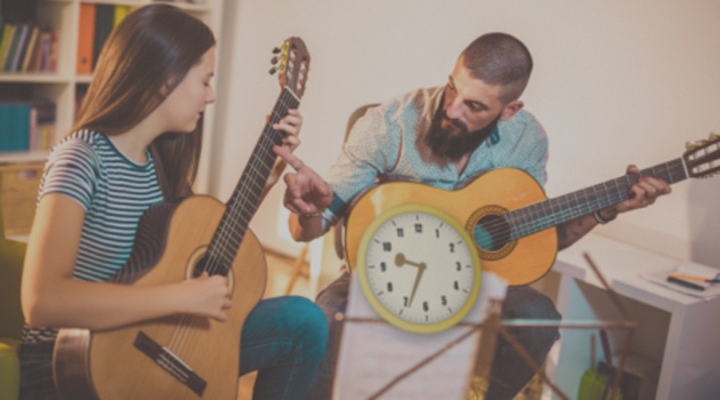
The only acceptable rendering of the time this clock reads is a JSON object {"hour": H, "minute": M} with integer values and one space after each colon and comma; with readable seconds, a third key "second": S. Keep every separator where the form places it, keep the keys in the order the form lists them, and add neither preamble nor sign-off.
{"hour": 9, "minute": 34}
